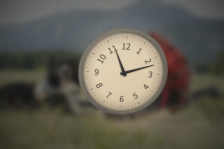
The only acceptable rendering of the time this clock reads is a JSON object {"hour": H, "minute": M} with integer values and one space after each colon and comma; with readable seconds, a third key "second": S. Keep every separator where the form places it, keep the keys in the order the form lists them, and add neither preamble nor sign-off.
{"hour": 11, "minute": 12}
